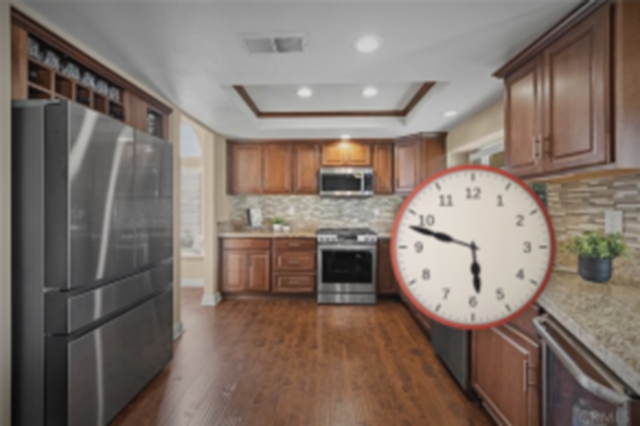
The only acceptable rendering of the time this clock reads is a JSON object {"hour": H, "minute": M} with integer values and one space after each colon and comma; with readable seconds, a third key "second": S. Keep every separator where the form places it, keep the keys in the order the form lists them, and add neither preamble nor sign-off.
{"hour": 5, "minute": 48}
